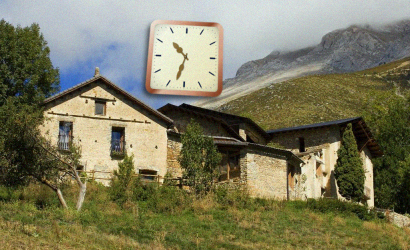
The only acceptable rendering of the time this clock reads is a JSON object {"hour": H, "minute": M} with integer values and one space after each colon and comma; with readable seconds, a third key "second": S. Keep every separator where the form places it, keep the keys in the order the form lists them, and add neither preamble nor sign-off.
{"hour": 10, "minute": 33}
